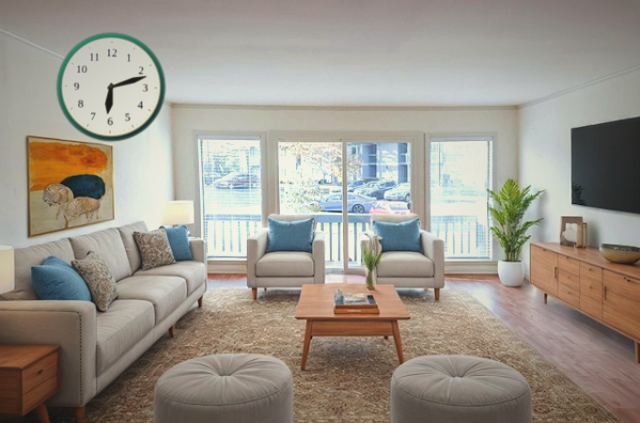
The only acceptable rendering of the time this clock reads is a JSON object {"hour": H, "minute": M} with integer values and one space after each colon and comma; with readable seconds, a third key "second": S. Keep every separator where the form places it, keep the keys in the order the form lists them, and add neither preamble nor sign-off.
{"hour": 6, "minute": 12}
